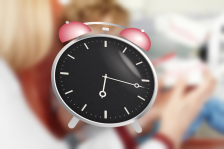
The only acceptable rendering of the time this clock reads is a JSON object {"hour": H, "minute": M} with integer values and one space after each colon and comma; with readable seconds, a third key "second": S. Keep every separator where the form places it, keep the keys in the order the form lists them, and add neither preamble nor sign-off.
{"hour": 6, "minute": 17}
